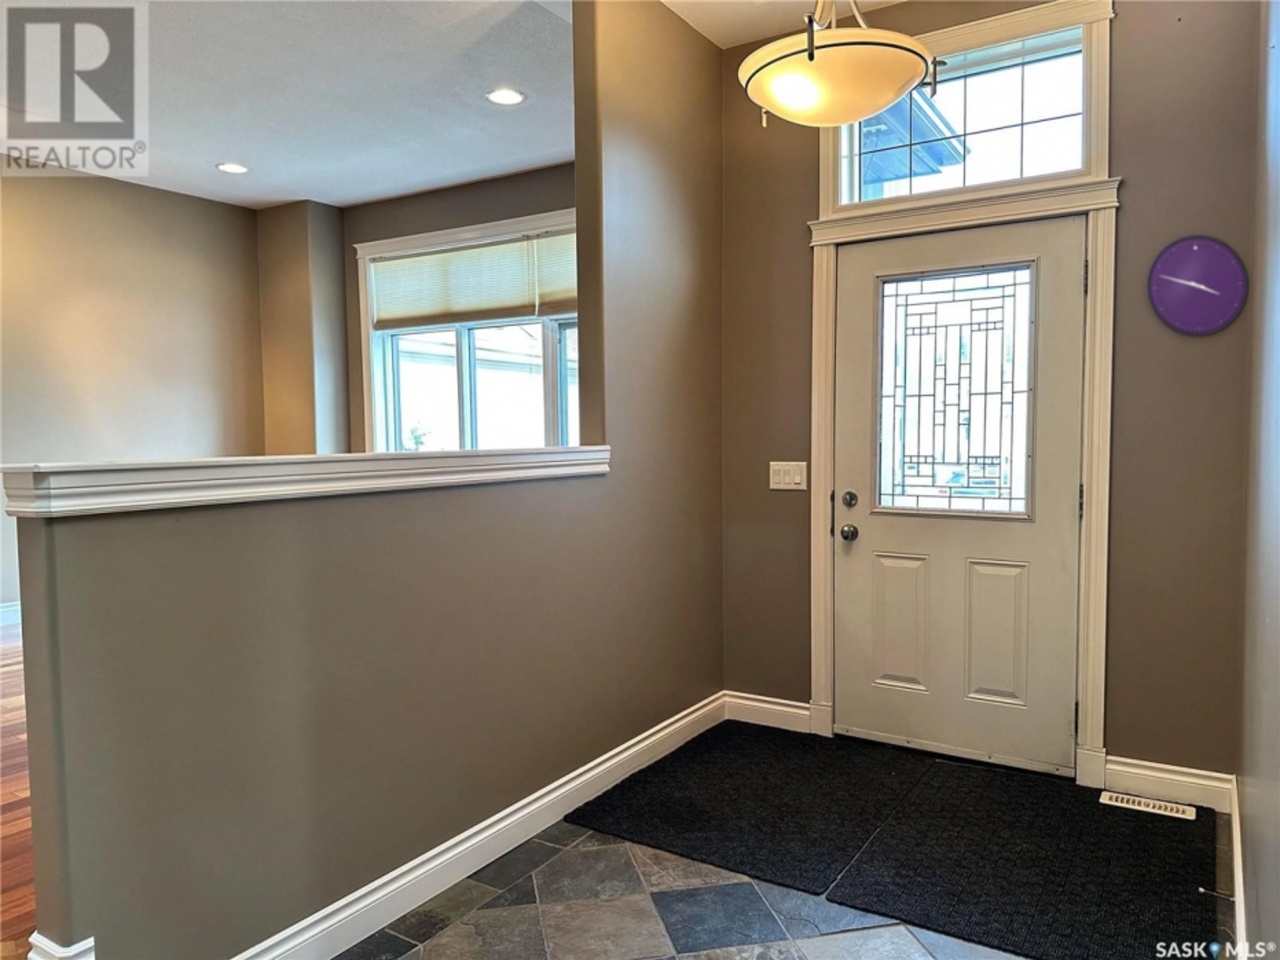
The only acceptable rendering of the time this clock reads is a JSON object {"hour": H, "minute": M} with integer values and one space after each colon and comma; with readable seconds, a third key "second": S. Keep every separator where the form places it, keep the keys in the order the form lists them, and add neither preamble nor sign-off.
{"hour": 3, "minute": 48}
